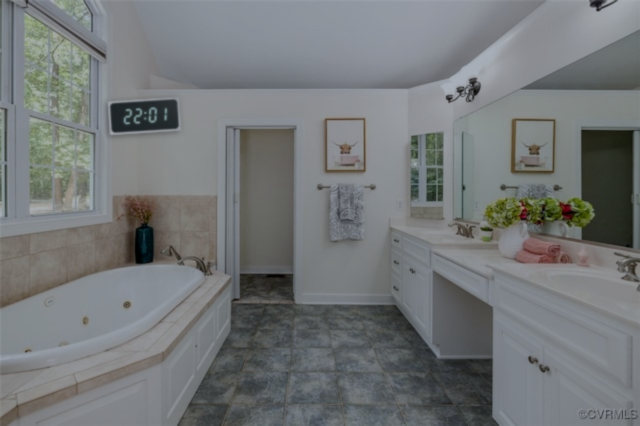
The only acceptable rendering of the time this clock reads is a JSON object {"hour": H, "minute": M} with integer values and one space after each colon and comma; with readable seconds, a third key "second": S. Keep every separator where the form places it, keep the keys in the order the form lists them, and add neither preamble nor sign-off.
{"hour": 22, "minute": 1}
